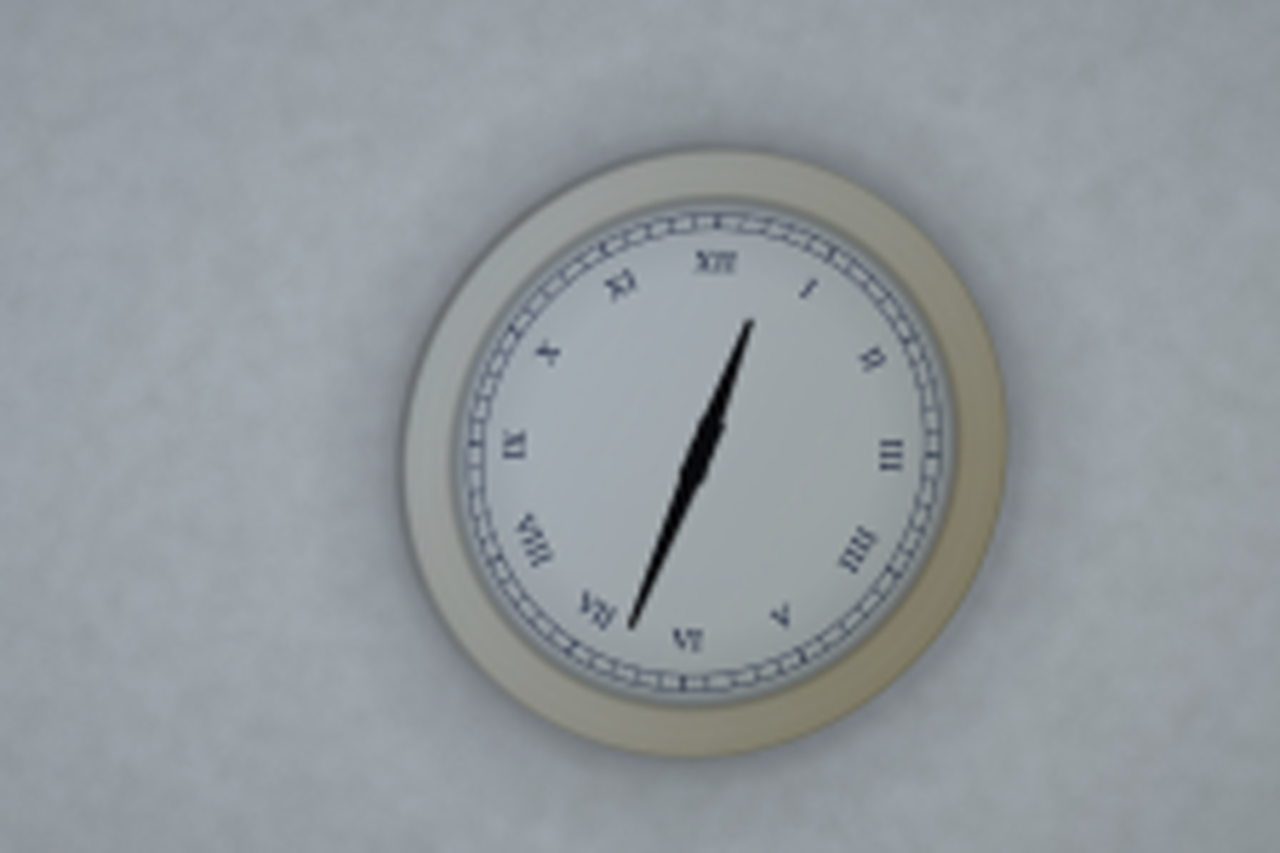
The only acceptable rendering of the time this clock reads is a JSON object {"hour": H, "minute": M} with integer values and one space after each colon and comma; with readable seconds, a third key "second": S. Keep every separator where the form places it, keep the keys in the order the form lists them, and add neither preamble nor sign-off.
{"hour": 12, "minute": 33}
